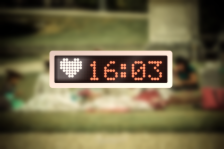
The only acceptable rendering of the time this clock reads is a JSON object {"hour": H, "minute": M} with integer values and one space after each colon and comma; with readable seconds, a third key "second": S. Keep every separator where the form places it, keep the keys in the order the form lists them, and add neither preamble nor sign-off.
{"hour": 16, "minute": 3}
